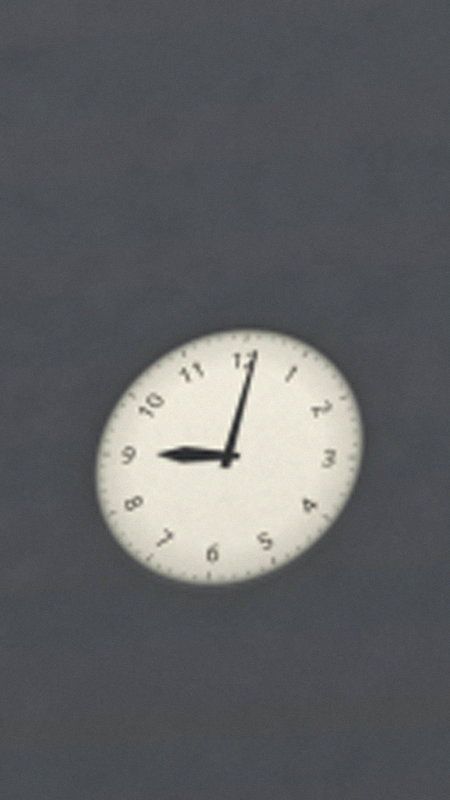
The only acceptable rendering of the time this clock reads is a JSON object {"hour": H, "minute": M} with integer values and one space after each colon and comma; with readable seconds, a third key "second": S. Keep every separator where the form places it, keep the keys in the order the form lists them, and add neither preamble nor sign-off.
{"hour": 9, "minute": 1}
